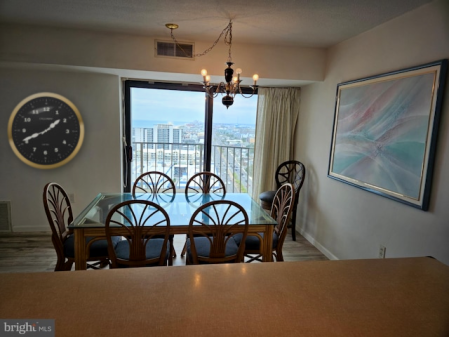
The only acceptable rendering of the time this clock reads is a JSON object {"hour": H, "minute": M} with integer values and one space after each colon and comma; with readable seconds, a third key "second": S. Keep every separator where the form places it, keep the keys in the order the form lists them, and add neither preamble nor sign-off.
{"hour": 1, "minute": 41}
